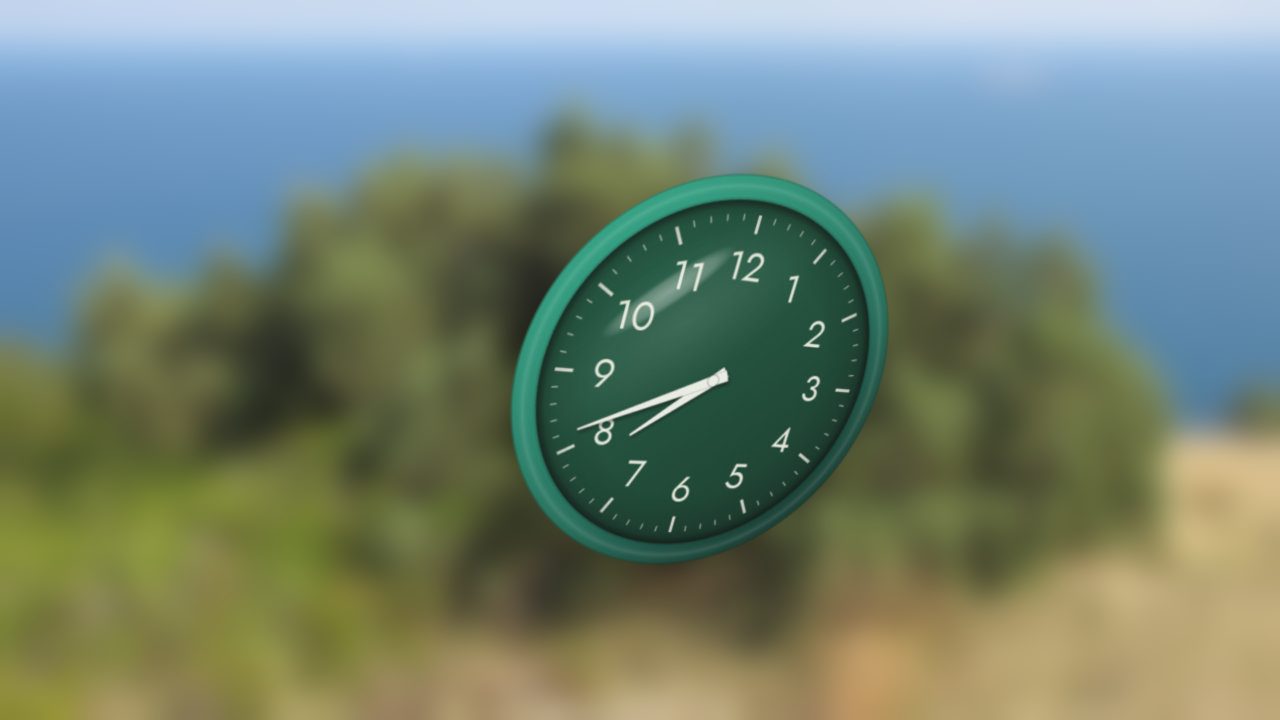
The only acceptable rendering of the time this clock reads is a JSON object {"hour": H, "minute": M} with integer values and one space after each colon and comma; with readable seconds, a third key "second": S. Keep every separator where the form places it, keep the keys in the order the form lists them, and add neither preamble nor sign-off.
{"hour": 7, "minute": 41}
